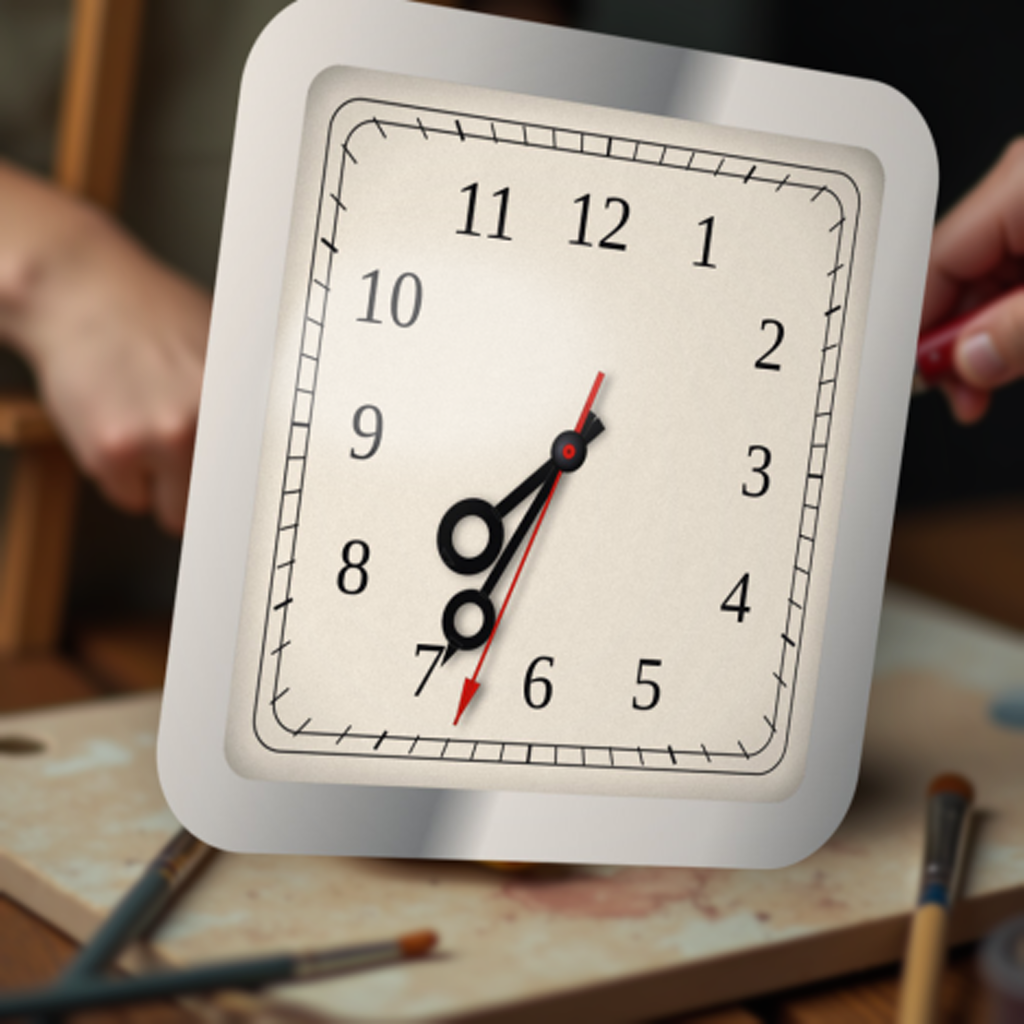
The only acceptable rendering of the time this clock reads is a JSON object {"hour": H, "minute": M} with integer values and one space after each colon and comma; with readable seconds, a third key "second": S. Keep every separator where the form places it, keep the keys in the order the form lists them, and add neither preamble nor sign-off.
{"hour": 7, "minute": 34, "second": 33}
